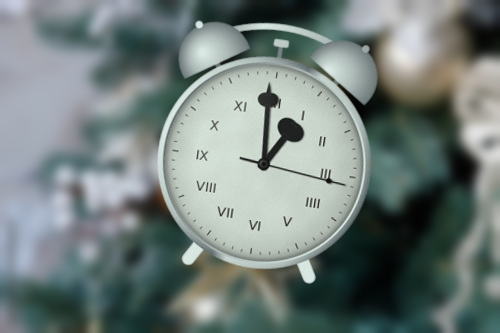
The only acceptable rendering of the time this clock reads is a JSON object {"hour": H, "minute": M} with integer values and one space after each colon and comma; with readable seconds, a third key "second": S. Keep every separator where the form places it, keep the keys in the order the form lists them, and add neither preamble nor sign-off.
{"hour": 12, "minute": 59, "second": 16}
